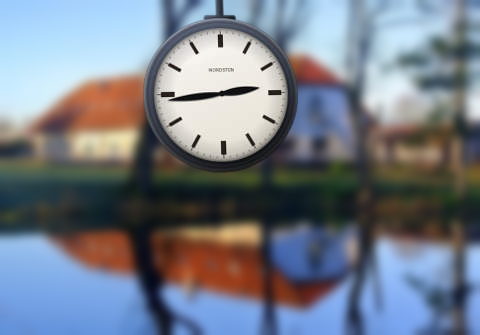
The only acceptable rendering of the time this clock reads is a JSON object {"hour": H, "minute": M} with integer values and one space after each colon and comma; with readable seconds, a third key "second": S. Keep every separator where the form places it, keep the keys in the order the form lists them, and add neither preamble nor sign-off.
{"hour": 2, "minute": 44}
